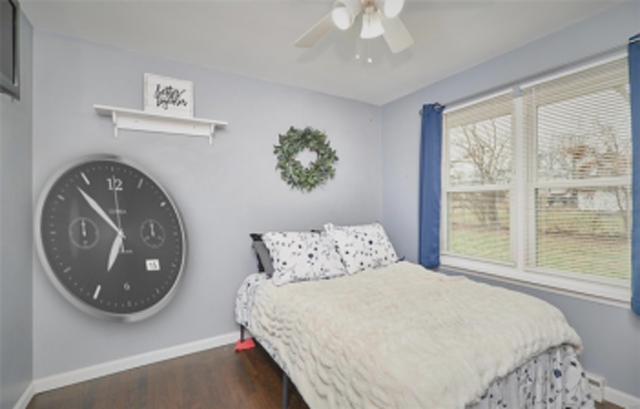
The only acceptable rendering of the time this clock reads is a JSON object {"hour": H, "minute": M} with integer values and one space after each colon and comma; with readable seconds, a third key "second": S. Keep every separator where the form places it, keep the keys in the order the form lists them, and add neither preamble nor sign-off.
{"hour": 6, "minute": 53}
